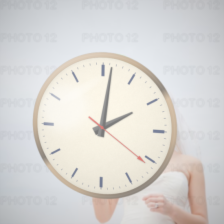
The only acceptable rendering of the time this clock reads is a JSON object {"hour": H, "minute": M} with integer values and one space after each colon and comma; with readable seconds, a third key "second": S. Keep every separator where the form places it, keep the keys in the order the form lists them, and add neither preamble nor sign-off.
{"hour": 2, "minute": 1, "second": 21}
